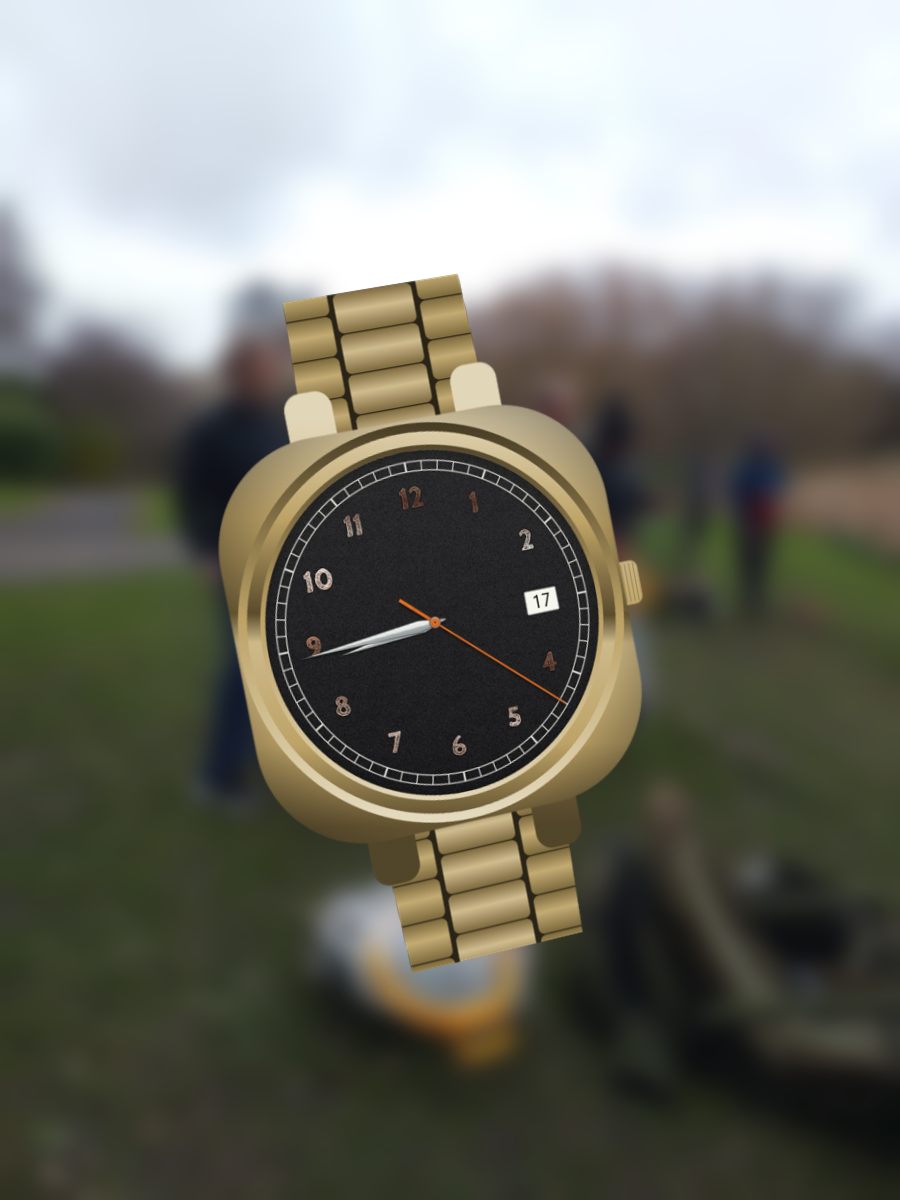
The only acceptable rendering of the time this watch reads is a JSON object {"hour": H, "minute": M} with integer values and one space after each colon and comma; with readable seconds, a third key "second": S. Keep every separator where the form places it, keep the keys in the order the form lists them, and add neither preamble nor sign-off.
{"hour": 8, "minute": 44, "second": 22}
